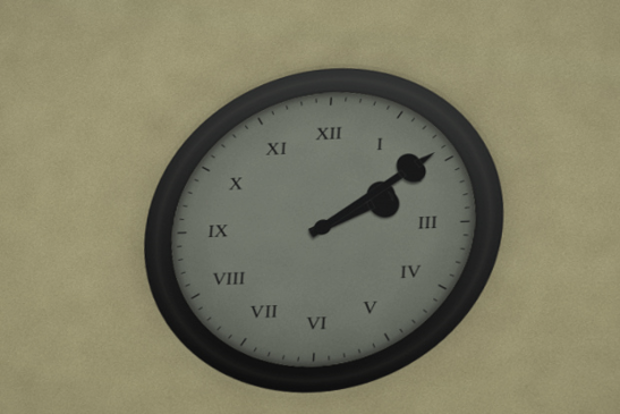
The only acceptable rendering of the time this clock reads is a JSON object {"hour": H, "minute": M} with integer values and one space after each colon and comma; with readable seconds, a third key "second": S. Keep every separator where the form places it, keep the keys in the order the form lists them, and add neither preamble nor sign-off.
{"hour": 2, "minute": 9}
